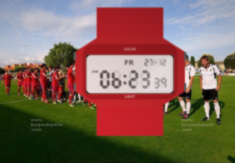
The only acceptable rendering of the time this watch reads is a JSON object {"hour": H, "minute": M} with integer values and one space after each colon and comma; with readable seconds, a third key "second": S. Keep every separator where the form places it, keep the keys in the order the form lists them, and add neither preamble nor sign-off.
{"hour": 6, "minute": 23, "second": 39}
